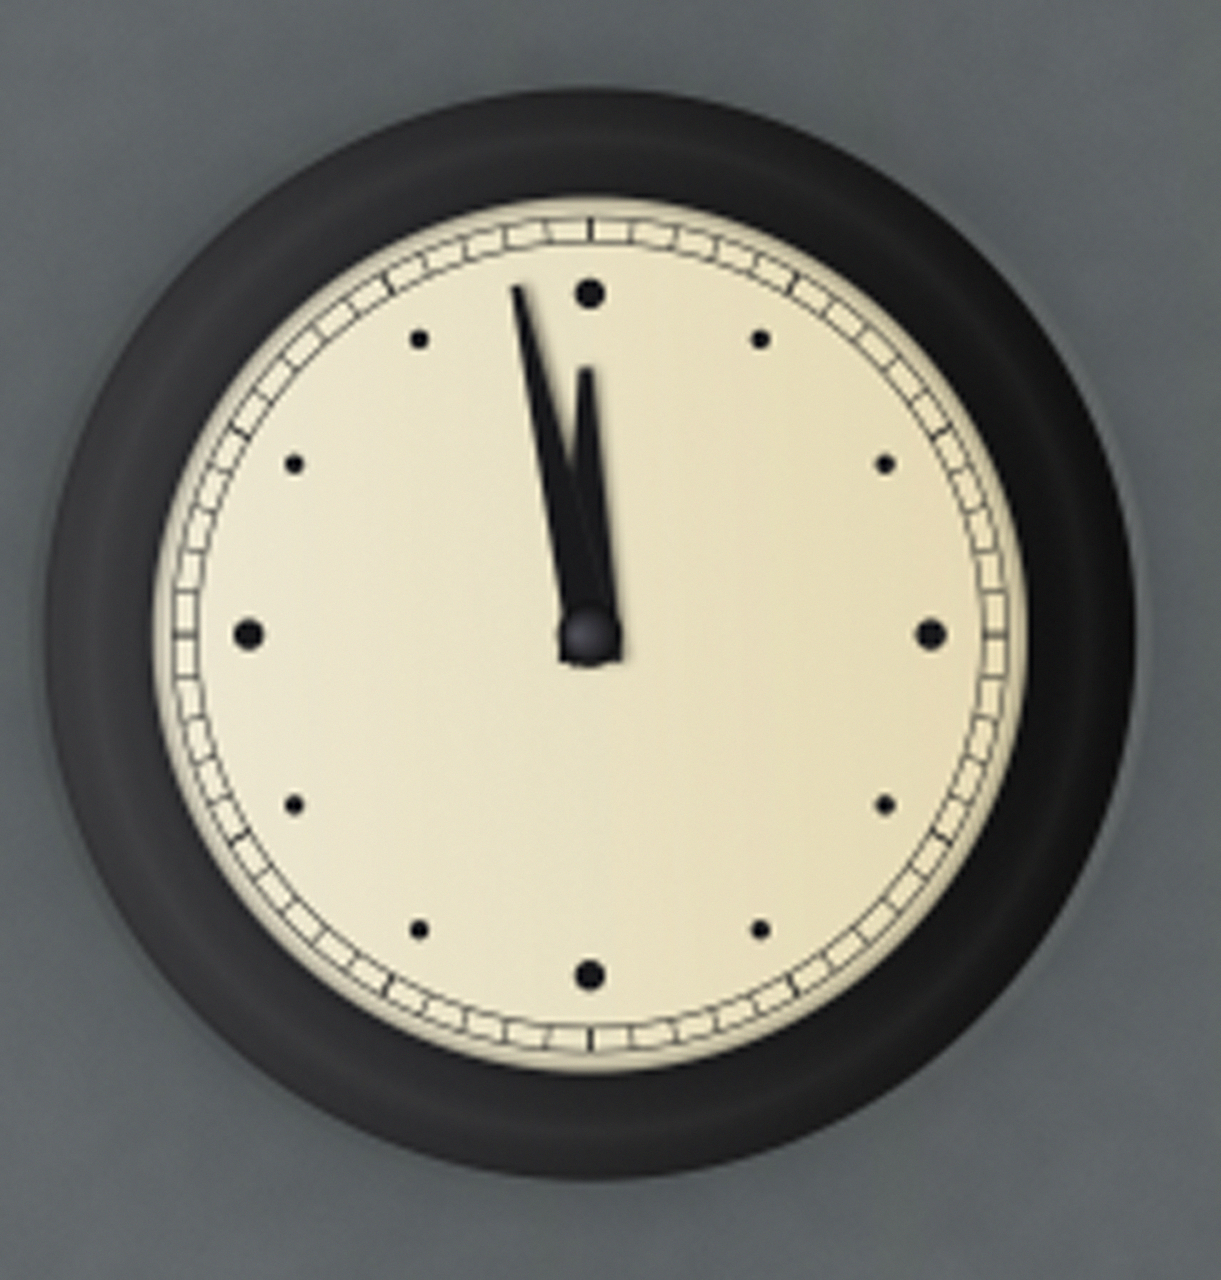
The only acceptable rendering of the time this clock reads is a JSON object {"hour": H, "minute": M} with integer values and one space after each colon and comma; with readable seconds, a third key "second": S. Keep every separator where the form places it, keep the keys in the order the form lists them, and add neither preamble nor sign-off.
{"hour": 11, "minute": 58}
